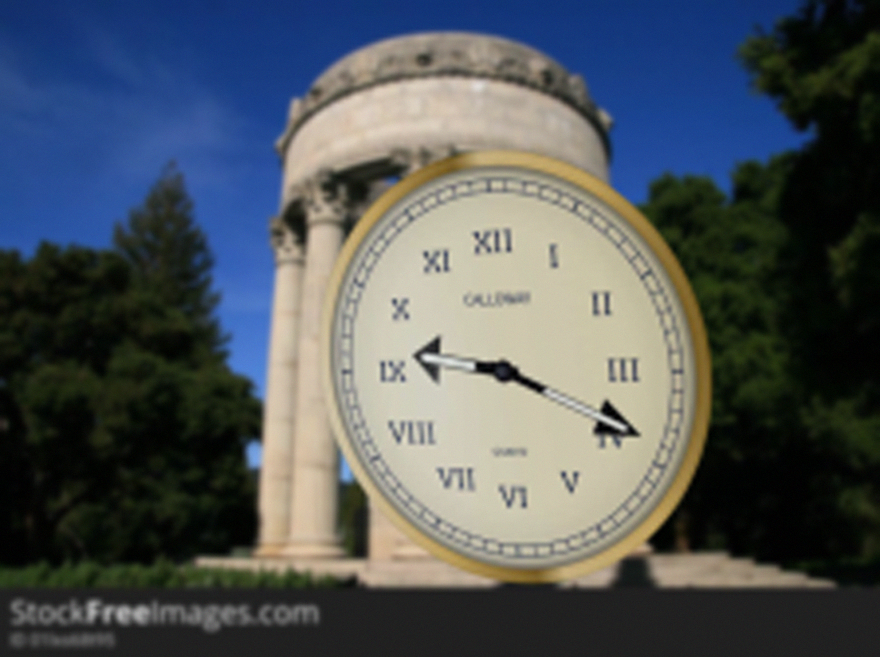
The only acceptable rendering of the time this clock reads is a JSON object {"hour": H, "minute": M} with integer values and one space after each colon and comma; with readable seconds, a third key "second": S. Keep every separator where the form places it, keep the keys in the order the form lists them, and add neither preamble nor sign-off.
{"hour": 9, "minute": 19}
